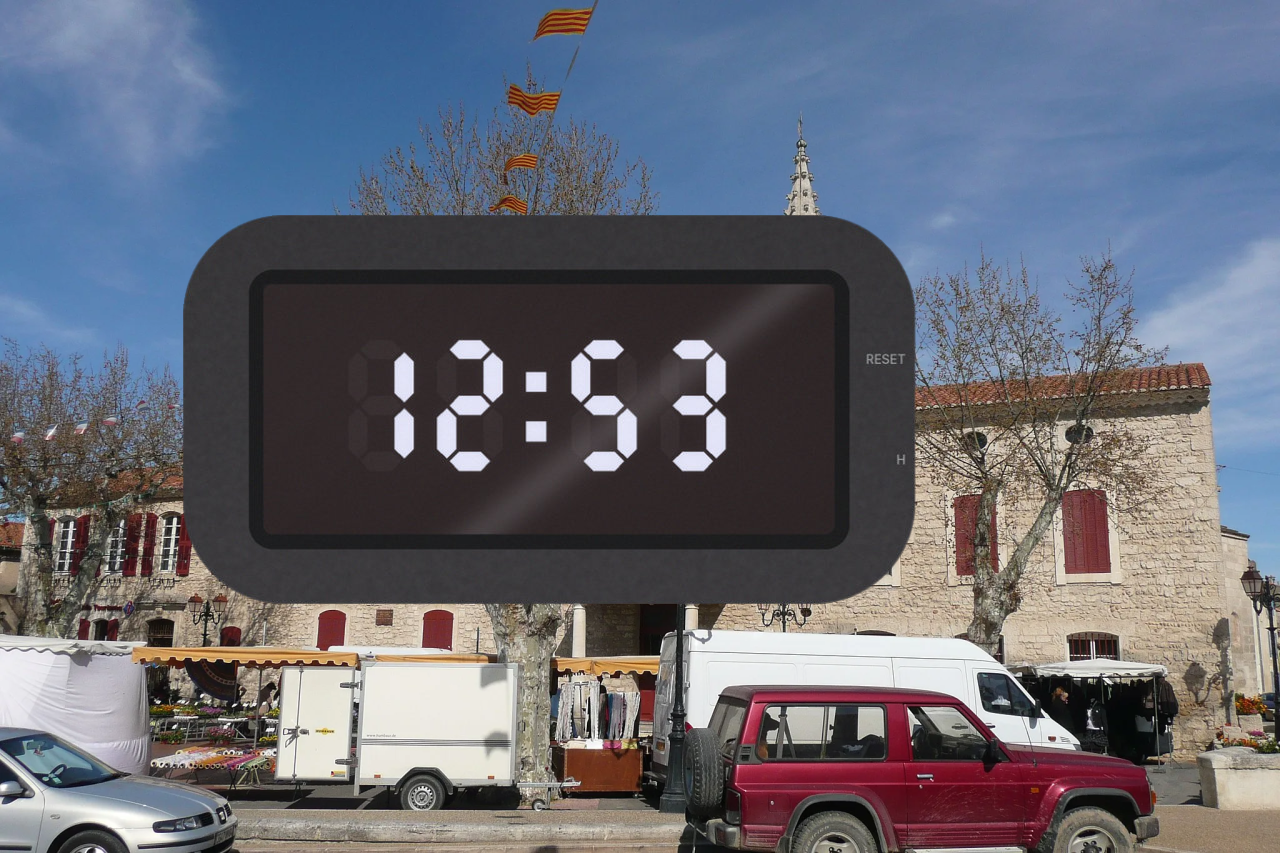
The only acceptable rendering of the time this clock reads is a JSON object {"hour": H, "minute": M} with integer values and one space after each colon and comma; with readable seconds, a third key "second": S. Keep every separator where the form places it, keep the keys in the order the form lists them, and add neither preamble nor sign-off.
{"hour": 12, "minute": 53}
